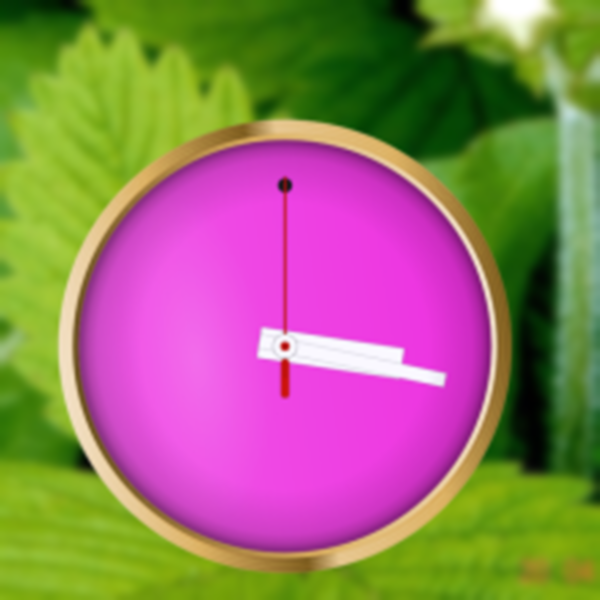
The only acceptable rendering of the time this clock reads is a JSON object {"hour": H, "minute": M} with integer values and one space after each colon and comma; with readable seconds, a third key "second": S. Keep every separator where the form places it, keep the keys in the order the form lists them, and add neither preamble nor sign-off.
{"hour": 3, "minute": 17, "second": 0}
